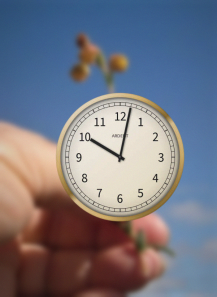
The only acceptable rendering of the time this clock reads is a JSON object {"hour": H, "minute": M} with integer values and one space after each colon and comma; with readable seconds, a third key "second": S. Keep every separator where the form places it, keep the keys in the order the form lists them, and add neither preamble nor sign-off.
{"hour": 10, "minute": 2}
